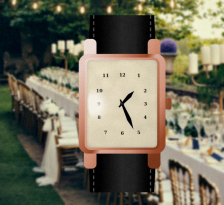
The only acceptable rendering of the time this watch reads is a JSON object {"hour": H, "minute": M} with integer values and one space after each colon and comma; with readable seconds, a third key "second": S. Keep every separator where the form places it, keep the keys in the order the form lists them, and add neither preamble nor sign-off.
{"hour": 1, "minute": 26}
